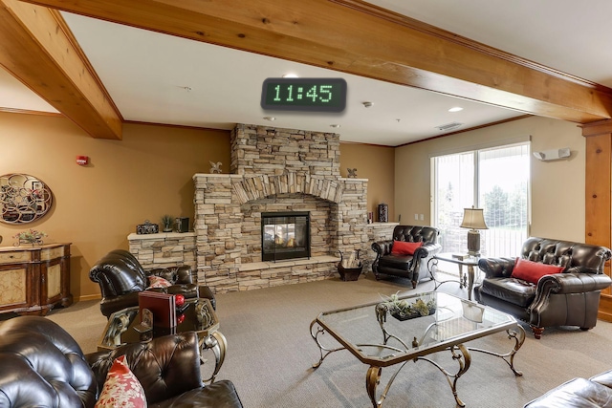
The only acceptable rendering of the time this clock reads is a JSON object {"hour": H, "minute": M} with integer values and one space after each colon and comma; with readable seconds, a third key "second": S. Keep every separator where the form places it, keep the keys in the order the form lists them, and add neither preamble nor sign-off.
{"hour": 11, "minute": 45}
